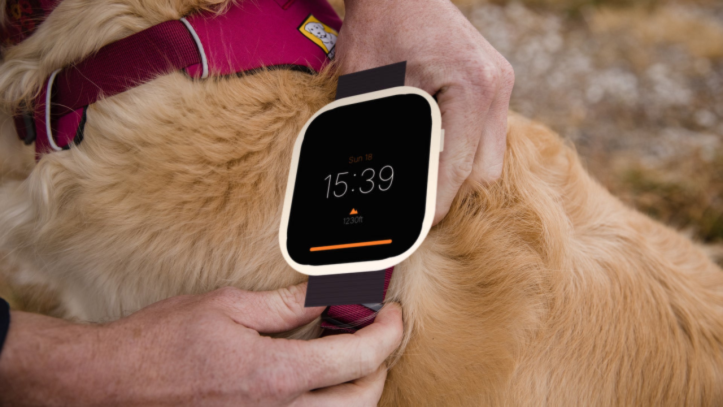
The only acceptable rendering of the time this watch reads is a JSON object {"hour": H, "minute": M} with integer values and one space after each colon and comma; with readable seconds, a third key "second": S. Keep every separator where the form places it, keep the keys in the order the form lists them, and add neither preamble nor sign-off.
{"hour": 15, "minute": 39}
